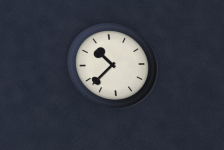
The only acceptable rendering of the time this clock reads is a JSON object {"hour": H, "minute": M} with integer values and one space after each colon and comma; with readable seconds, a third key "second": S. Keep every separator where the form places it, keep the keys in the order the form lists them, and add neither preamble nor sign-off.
{"hour": 10, "minute": 38}
